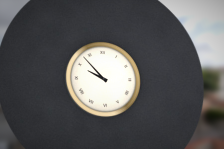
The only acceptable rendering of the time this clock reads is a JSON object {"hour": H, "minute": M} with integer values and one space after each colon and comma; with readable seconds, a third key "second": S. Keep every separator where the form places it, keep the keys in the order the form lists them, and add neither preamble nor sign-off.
{"hour": 9, "minute": 53}
